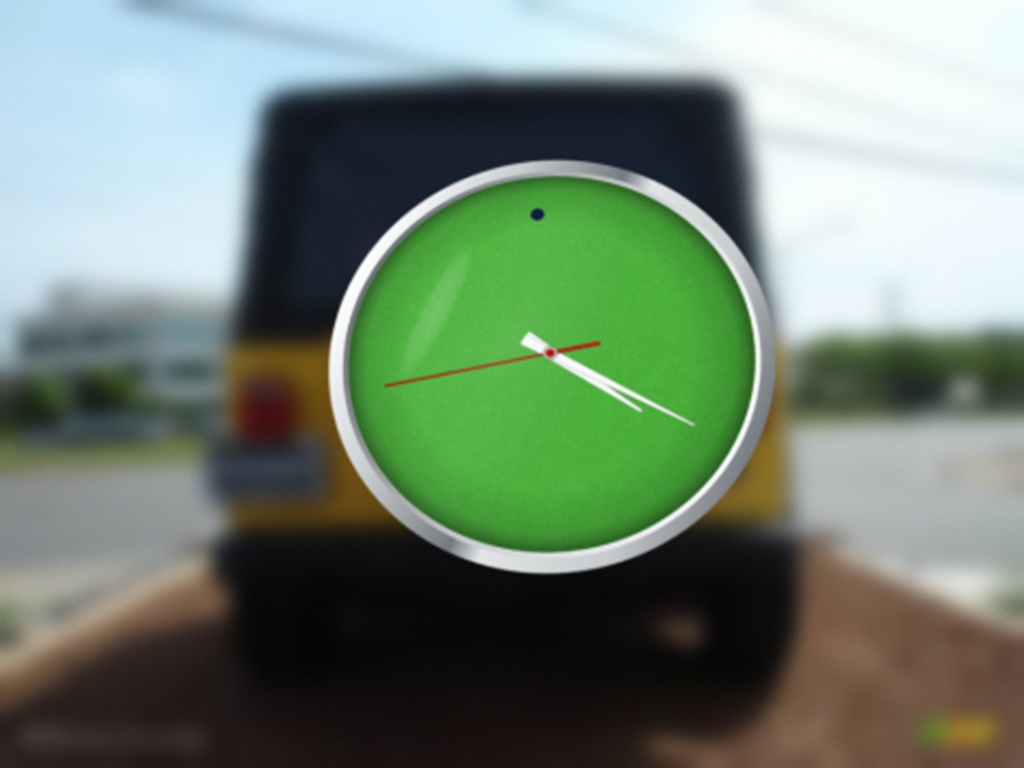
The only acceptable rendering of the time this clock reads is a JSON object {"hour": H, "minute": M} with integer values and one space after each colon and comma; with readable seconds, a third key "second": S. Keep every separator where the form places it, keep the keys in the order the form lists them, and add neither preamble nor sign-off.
{"hour": 4, "minute": 20, "second": 44}
